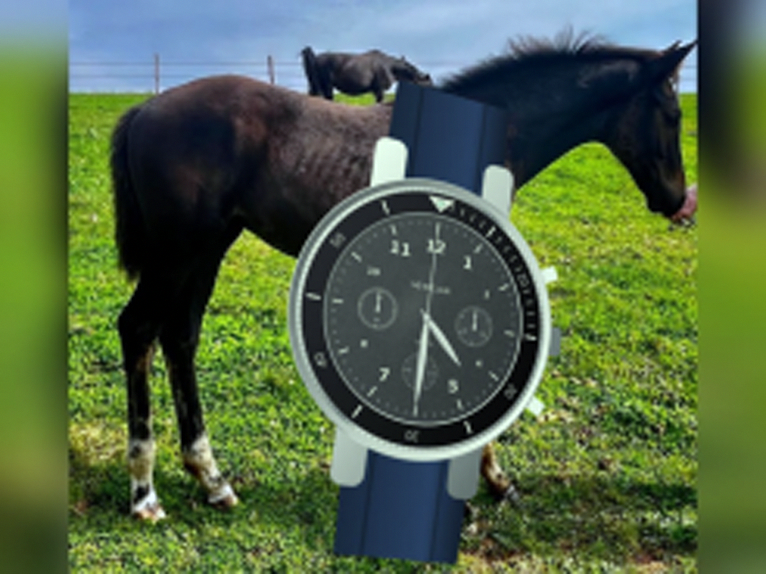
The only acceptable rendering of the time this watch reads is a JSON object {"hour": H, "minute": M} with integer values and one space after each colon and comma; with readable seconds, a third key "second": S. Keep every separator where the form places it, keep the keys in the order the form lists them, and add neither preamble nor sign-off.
{"hour": 4, "minute": 30}
